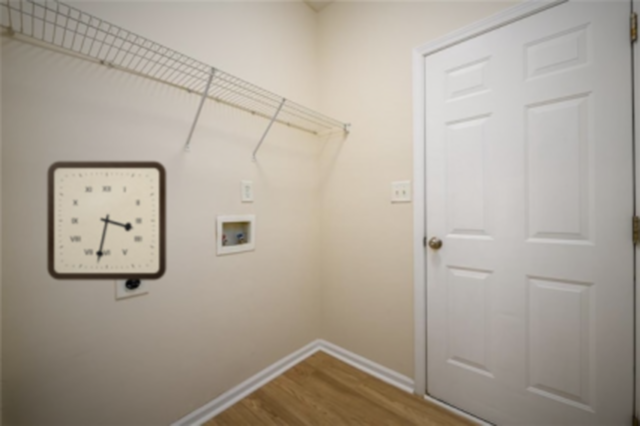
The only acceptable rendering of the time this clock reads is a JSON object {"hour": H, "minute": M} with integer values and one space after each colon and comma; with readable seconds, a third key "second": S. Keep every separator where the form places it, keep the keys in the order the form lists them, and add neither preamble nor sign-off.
{"hour": 3, "minute": 32}
